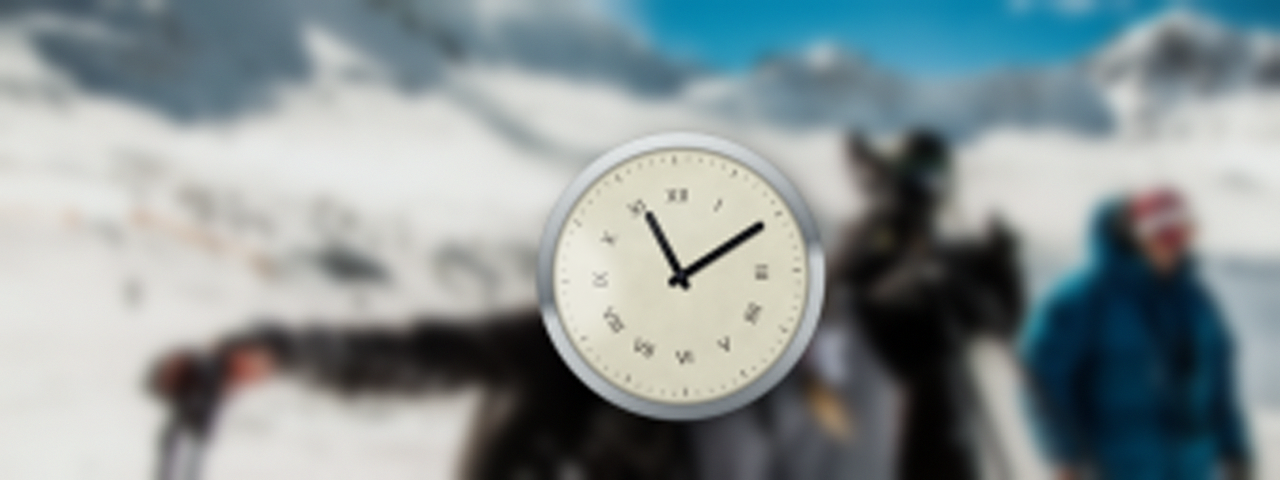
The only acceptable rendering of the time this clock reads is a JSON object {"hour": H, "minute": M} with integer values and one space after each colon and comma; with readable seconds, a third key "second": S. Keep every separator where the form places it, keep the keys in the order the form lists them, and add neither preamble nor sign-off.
{"hour": 11, "minute": 10}
